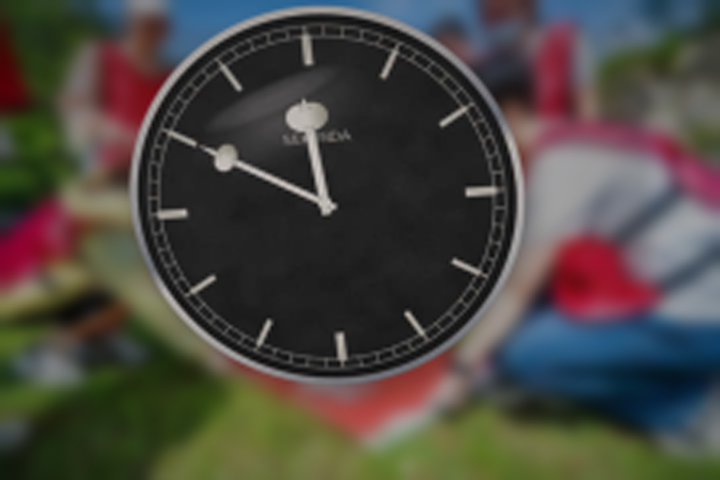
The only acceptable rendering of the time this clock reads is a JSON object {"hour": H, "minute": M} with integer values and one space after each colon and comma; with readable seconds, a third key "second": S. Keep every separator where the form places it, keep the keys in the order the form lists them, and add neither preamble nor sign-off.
{"hour": 11, "minute": 50}
